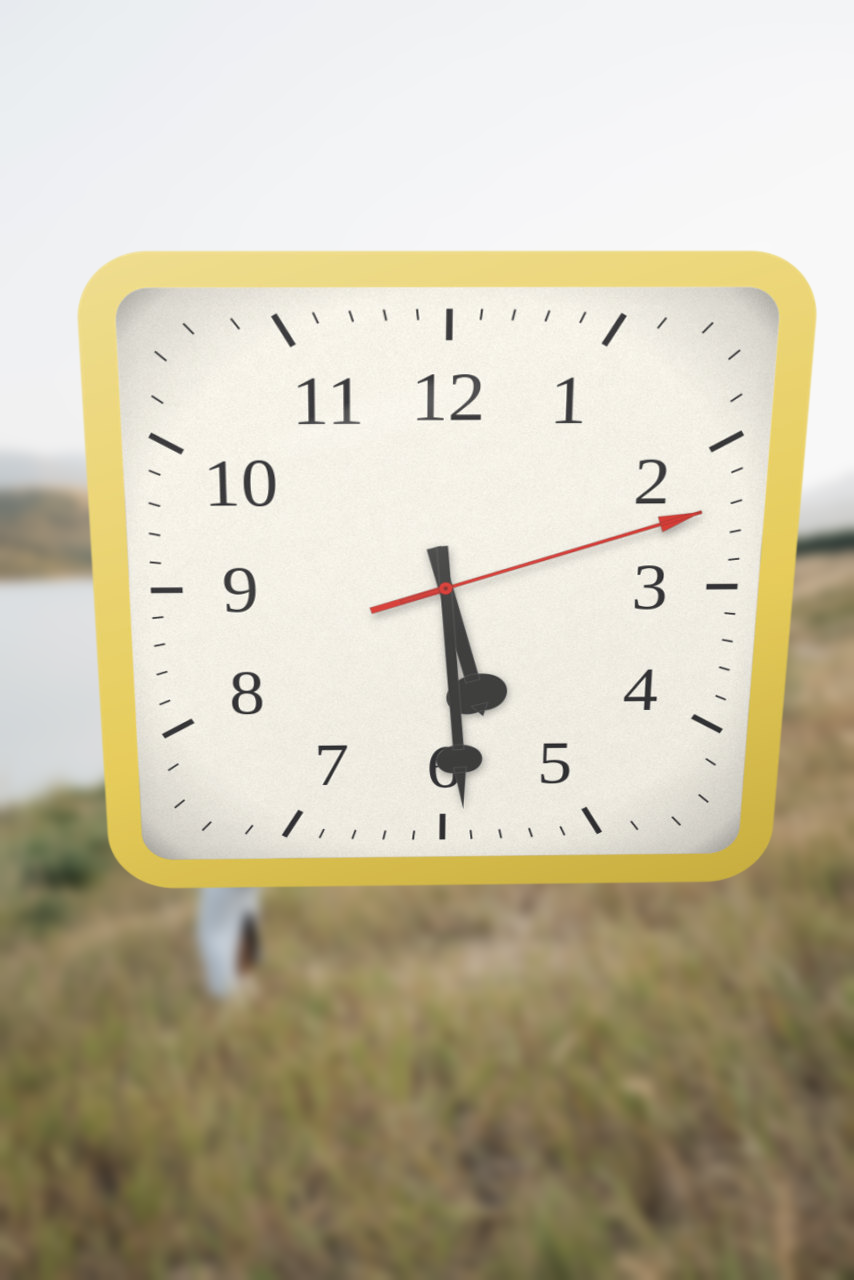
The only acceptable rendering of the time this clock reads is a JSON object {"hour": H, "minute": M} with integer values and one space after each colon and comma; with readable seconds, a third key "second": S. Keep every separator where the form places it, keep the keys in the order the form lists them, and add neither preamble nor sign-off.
{"hour": 5, "minute": 29, "second": 12}
